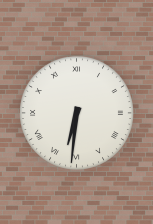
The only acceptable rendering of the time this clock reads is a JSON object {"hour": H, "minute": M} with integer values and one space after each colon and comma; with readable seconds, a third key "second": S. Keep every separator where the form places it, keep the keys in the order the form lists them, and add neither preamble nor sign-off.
{"hour": 6, "minute": 31}
